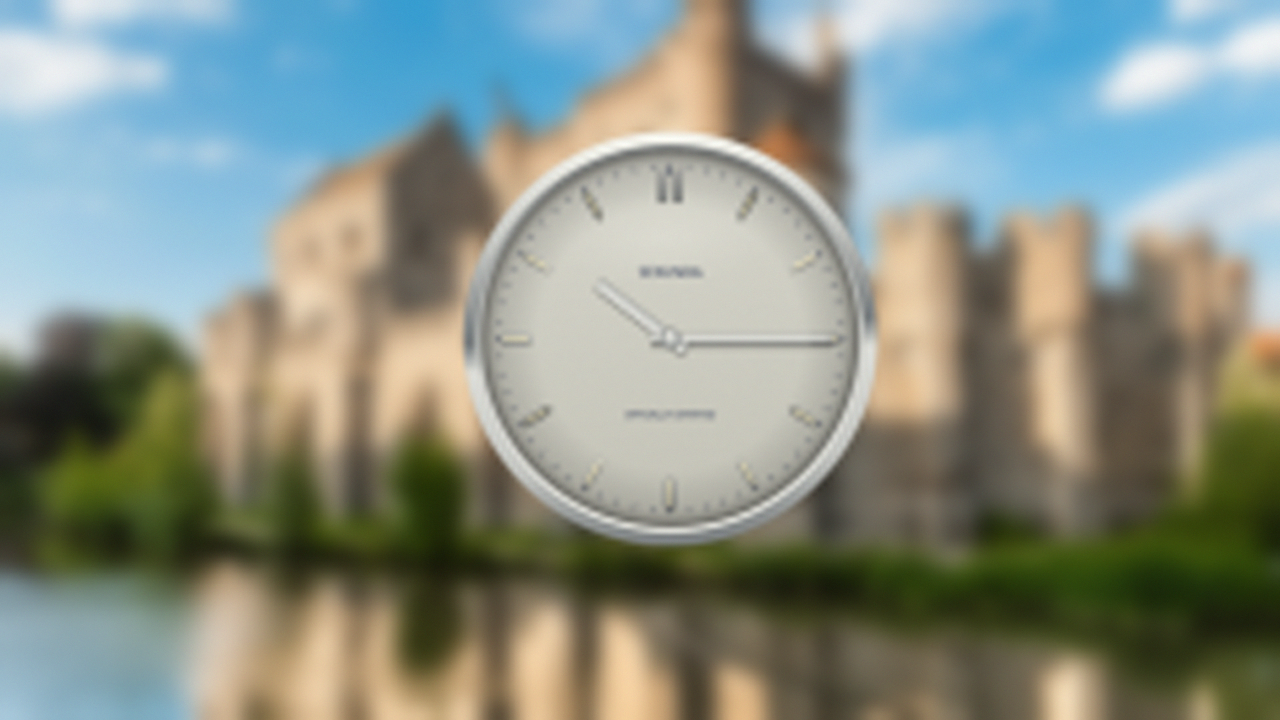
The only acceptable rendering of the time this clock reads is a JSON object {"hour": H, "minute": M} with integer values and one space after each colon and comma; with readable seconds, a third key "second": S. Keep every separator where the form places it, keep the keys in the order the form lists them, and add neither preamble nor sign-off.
{"hour": 10, "minute": 15}
